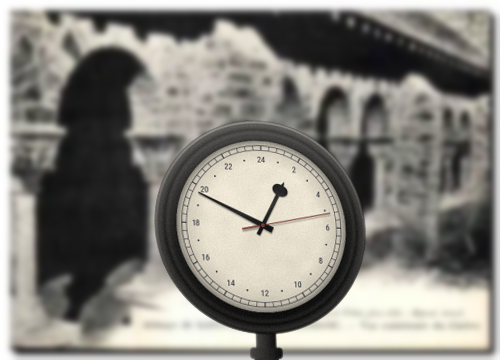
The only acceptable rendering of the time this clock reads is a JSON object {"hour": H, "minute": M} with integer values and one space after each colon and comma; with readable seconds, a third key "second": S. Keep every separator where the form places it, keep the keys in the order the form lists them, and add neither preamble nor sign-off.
{"hour": 1, "minute": 49, "second": 13}
